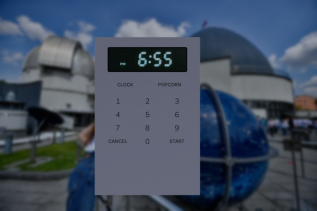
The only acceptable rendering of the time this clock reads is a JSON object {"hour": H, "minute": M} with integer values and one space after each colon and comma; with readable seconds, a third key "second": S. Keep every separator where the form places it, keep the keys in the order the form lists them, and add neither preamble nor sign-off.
{"hour": 6, "minute": 55}
